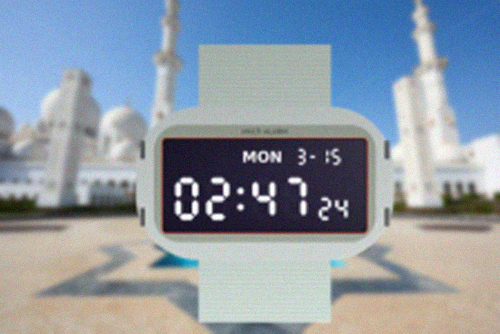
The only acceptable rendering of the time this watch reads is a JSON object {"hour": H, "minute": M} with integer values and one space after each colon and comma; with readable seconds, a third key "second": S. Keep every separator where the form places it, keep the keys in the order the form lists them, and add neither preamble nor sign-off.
{"hour": 2, "minute": 47, "second": 24}
